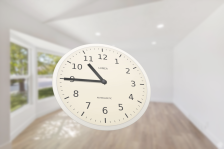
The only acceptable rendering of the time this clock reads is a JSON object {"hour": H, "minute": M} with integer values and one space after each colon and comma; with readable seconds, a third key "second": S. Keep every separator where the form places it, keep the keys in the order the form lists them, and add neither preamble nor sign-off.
{"hour": 10, "minute": 45}
